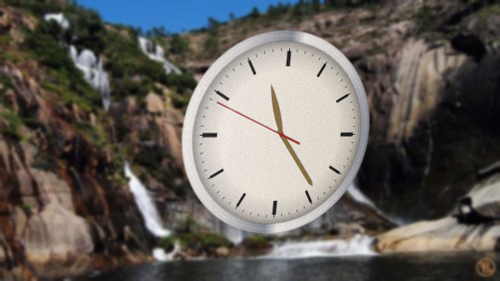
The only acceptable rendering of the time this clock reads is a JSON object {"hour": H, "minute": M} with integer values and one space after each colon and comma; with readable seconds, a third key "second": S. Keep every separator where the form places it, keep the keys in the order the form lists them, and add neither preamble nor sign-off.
{"hour": 11, "minute": 23, "second": 49}
